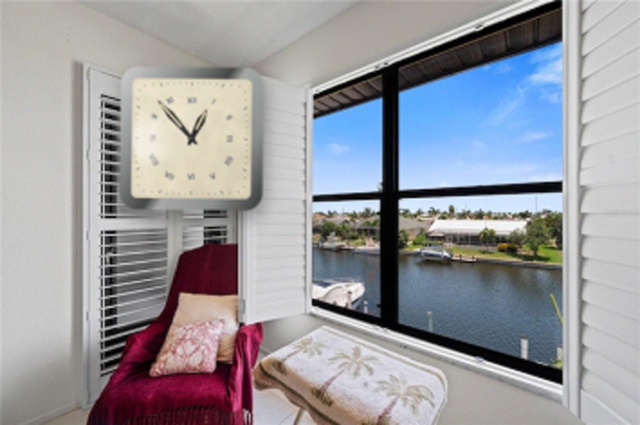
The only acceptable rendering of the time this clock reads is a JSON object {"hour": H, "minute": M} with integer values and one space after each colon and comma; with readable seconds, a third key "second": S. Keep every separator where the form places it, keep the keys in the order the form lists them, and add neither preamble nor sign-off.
{"hour": 12, "minute": 53}
